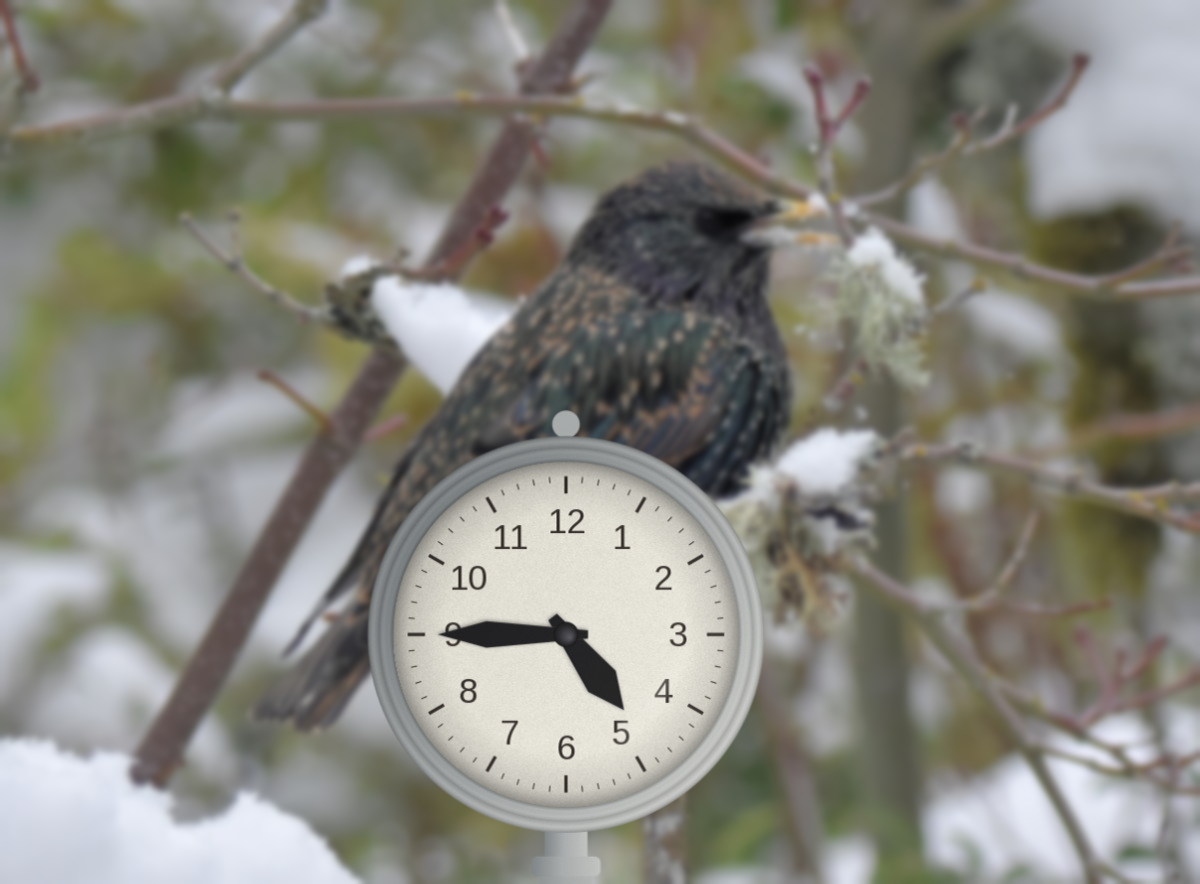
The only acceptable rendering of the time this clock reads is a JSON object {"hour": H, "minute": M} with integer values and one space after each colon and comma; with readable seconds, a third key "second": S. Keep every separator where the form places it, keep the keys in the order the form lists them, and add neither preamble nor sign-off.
{"hour": 4, "minute": 45}
